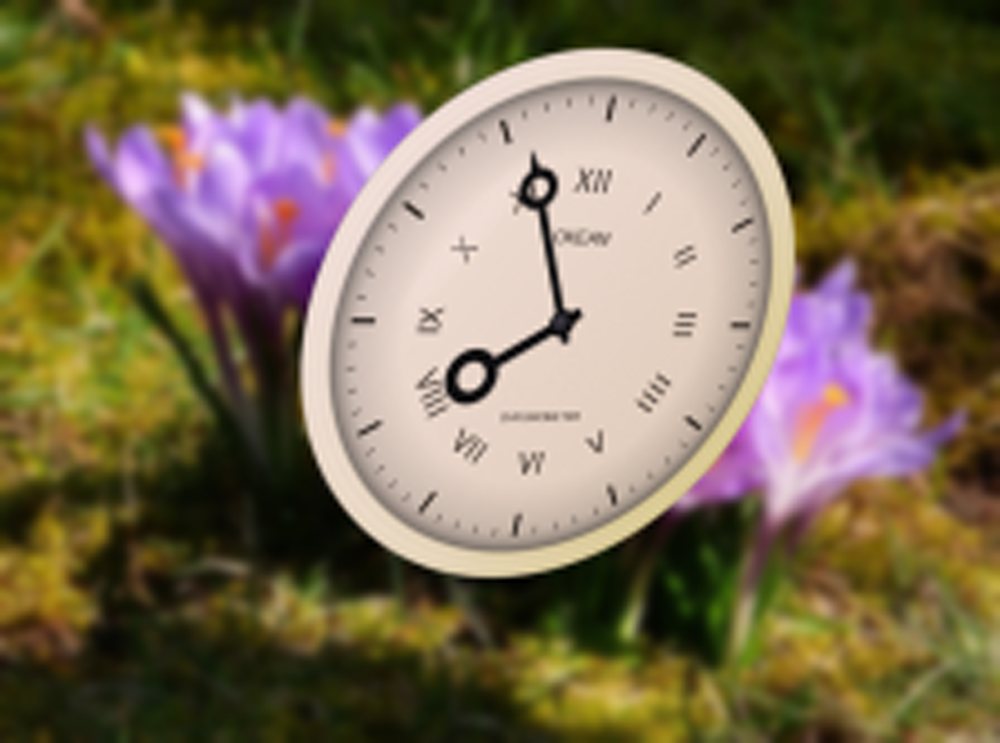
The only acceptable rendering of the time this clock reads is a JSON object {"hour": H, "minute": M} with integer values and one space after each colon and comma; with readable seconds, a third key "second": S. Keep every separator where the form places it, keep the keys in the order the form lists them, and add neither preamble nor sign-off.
{"hour": 7, "minute": 56}
